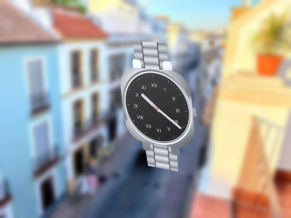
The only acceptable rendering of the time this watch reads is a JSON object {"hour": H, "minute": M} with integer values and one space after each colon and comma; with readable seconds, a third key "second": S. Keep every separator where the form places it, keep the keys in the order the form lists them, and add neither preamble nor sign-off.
{"hour": 10, "minute": 21}
